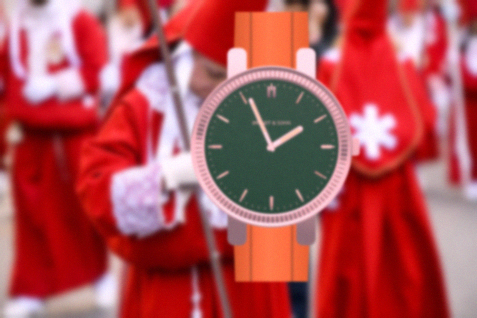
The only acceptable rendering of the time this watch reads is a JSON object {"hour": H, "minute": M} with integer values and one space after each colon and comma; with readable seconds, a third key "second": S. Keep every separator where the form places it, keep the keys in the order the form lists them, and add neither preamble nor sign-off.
{"hour": 1, "minute": 56}
